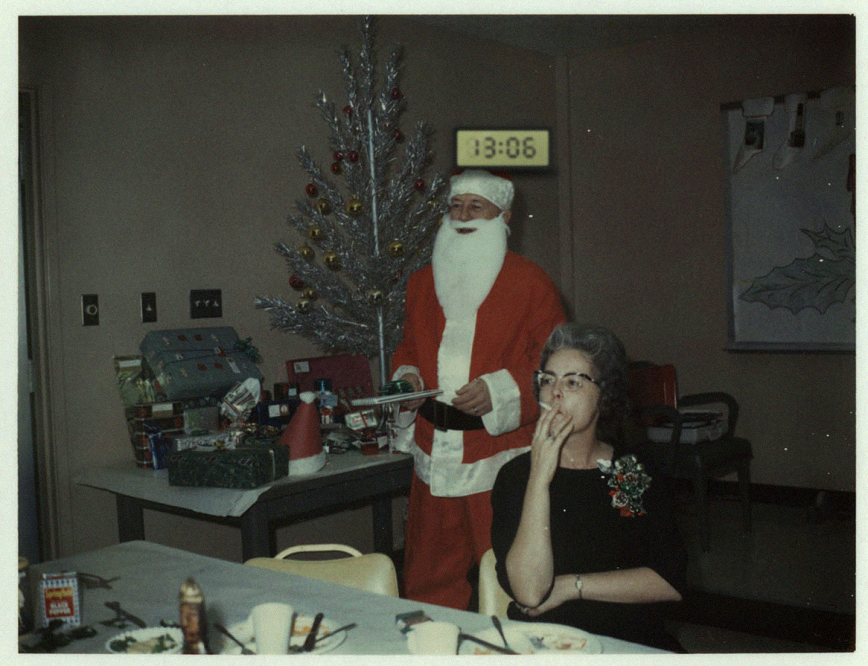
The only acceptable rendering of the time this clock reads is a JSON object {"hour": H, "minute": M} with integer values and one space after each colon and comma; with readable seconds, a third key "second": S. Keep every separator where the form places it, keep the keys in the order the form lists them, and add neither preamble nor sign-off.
{"hour": 13, "minute": 6}
